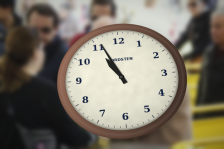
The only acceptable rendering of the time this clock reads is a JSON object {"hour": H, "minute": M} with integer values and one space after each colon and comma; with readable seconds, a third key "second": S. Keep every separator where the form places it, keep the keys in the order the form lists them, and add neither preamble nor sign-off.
{"hour": 10, "minute": 56}
